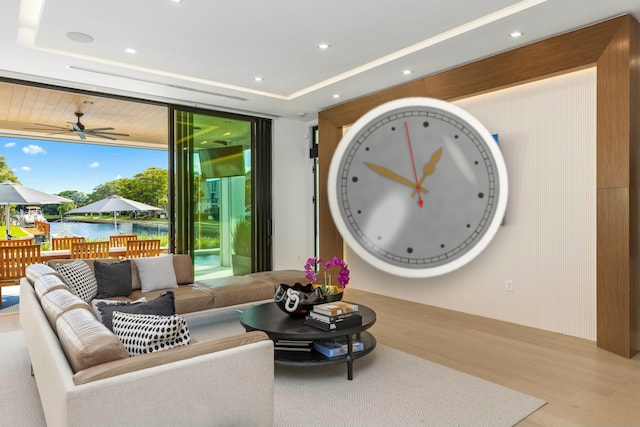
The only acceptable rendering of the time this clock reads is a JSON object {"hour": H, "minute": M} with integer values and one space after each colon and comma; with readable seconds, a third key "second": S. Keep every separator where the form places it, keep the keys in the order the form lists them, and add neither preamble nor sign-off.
{"hour": 12, "minute": 47, "second": 57}
